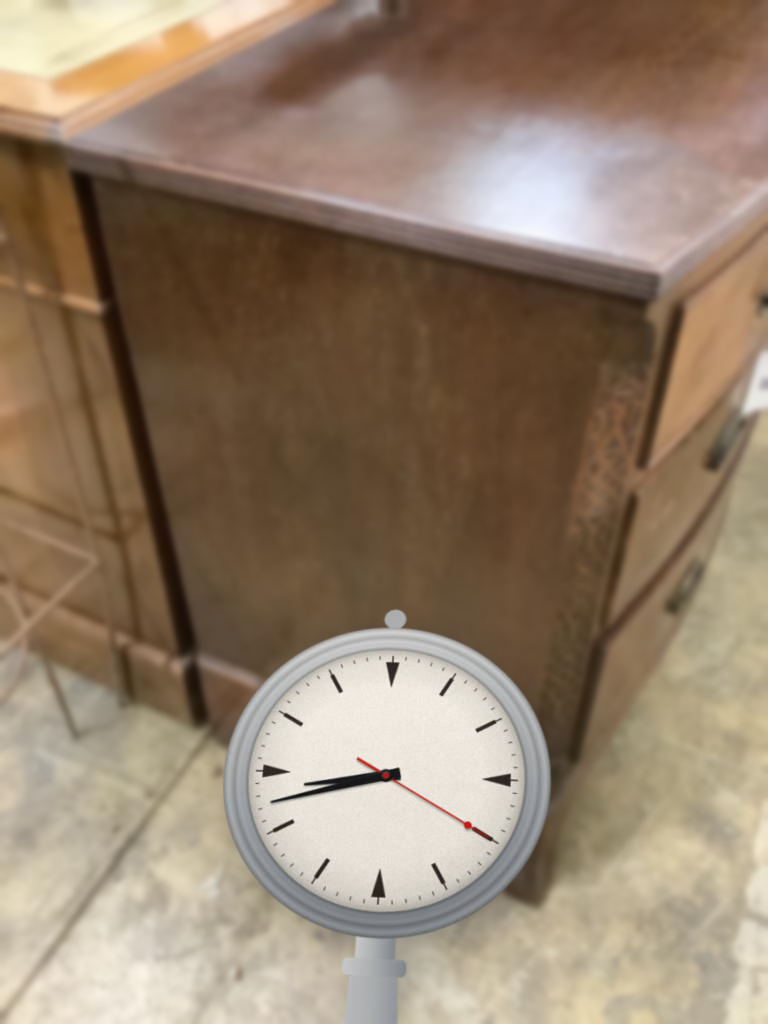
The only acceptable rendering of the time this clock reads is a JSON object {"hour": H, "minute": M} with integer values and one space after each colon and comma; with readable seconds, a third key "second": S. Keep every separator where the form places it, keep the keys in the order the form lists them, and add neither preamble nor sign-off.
{"hour": 8, "minute": 42, "second": 20}
